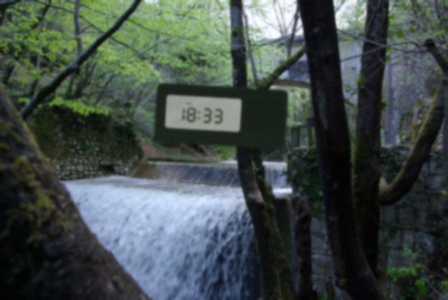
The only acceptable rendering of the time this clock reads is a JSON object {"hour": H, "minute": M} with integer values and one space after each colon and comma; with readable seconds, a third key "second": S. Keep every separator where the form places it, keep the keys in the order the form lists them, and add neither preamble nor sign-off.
{"hour": 18, "minute": 33}
